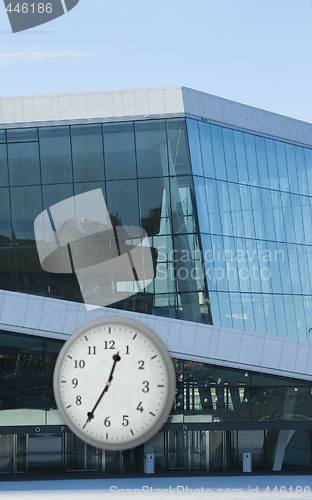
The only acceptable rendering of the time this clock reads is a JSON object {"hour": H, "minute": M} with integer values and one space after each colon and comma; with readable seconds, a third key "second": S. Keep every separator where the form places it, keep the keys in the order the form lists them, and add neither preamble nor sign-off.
{"hour": 12, "minute": 35}
